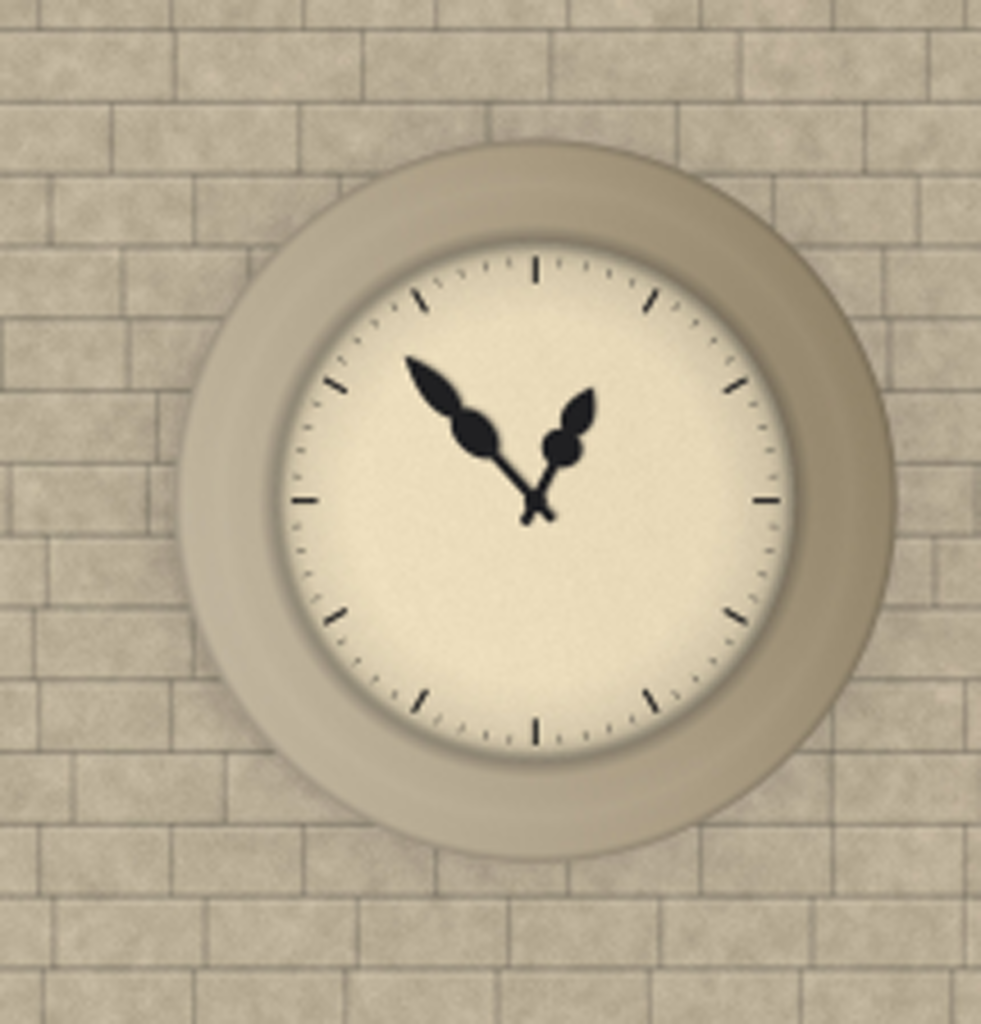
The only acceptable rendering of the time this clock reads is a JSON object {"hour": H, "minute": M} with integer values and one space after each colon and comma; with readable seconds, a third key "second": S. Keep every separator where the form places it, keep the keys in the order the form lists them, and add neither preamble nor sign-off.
{"hour": 12, "minute": 53}
